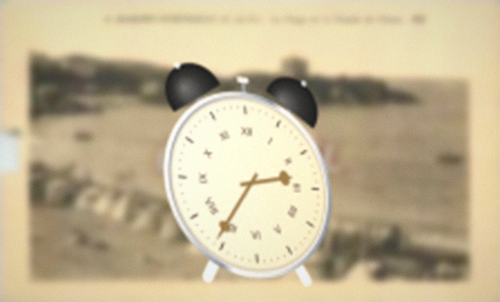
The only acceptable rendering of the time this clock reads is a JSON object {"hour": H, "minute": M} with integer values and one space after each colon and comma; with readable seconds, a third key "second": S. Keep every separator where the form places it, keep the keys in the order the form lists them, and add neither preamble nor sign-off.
{"hour": 2, "minute": 36}
